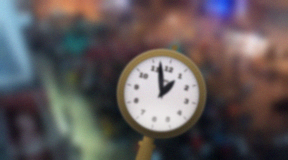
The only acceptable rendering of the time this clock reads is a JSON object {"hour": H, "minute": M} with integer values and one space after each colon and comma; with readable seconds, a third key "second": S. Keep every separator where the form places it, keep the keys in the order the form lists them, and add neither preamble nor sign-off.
{"hour": 12, "minute": 57}
